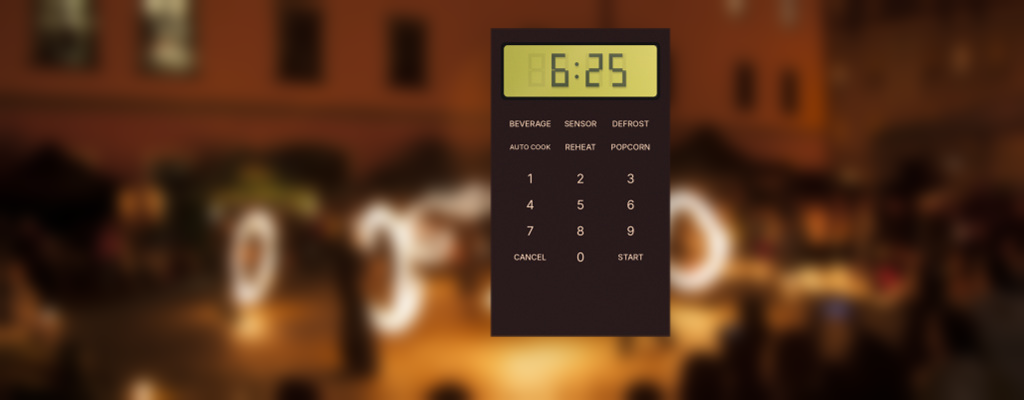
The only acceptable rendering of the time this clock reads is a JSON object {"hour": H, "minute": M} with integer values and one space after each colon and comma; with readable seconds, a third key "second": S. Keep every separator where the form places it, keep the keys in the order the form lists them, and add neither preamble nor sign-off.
{"hour": 6, "minute": 25}
